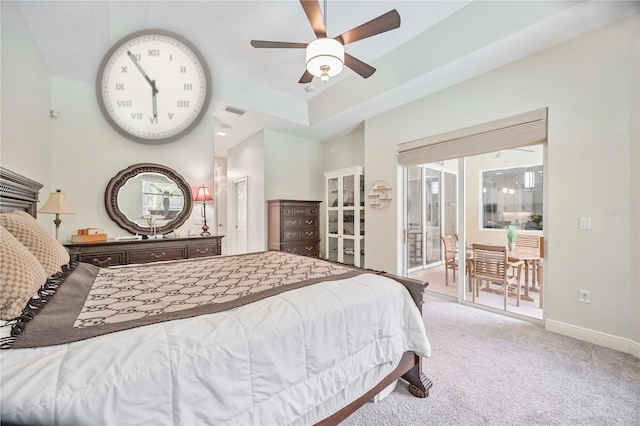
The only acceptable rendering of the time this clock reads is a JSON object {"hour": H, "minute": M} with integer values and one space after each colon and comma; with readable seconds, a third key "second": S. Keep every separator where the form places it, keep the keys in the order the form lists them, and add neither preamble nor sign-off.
{"hour": 5, "minute": 54}
